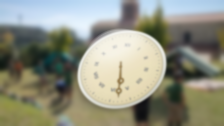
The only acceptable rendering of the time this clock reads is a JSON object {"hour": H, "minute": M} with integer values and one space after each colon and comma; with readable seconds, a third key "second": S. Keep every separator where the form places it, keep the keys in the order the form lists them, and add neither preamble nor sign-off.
{"hour": 5, "minute": 28}
